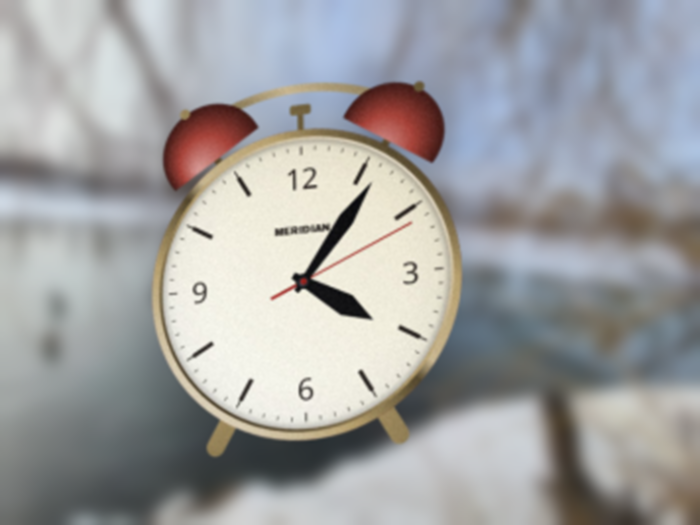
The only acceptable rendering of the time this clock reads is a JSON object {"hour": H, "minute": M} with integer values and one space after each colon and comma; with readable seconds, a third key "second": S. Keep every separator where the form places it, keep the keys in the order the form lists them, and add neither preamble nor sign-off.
{"hour": 4, "minute": 6, "second": 11}
